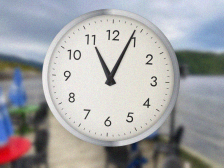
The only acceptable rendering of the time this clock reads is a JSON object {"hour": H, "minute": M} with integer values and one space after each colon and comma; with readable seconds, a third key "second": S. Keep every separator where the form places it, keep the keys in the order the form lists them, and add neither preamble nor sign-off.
{"hour": 11, "minute": 4}
